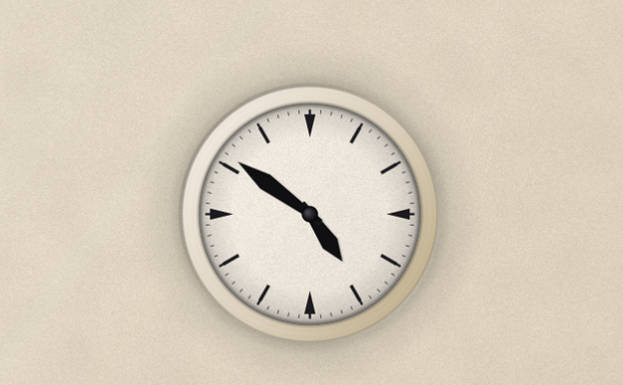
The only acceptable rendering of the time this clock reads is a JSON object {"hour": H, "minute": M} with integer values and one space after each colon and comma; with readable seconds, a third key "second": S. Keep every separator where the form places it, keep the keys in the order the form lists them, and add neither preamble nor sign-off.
{"hour": 4, "minute": 51}
